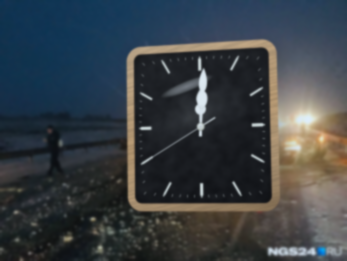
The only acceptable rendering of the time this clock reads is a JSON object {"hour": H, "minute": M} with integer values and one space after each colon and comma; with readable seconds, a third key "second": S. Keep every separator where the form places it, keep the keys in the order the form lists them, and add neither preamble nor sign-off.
{"hour": 12, "minute": 0, "second": 40}
